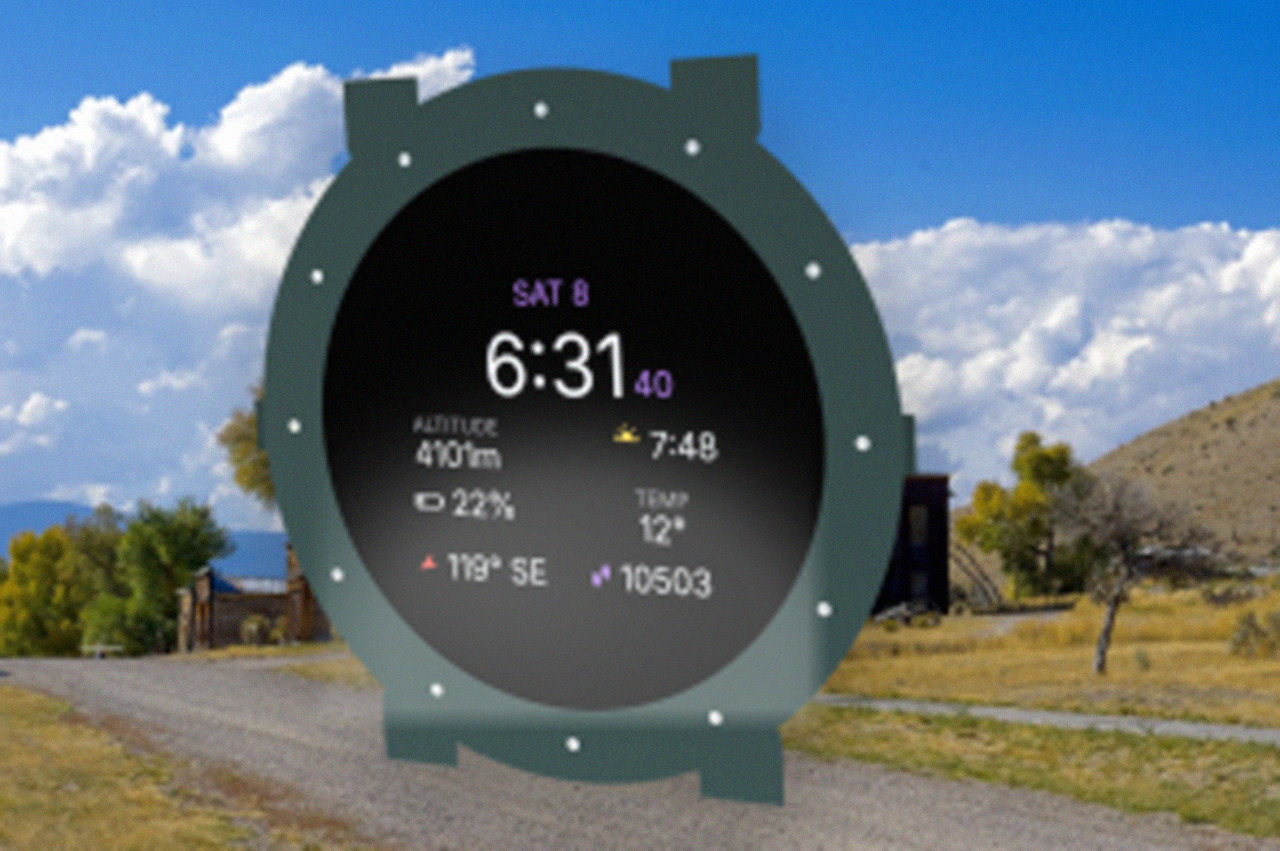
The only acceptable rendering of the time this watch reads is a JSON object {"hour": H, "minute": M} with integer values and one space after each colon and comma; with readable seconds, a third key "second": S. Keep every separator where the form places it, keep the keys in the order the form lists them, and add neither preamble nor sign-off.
{"hour": 6, "minute": 31}
